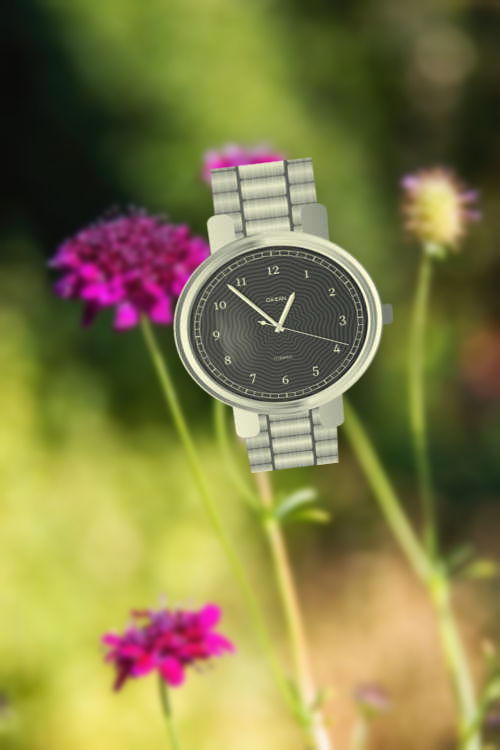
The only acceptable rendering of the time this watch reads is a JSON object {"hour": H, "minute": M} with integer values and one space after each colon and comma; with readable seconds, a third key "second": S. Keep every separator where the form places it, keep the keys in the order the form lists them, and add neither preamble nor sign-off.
{"hour": 12, "minute": 53, "second": 19}
